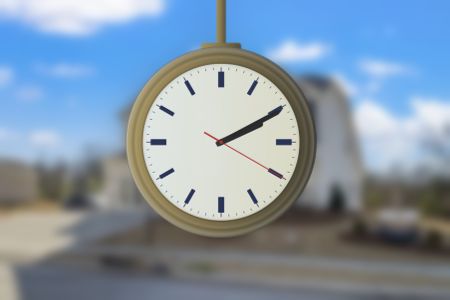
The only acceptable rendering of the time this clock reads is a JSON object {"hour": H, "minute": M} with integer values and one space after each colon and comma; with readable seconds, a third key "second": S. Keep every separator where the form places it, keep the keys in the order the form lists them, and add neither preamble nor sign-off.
{"hour": 2, "minute": 10, "second": 20}
